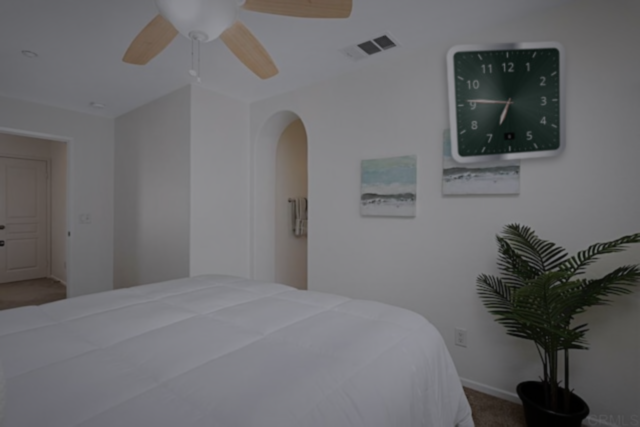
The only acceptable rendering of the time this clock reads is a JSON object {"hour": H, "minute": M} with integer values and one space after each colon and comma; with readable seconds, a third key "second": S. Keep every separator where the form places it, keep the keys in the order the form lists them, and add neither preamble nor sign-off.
{"hour": 6, "minute": 46}
